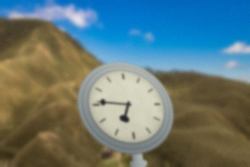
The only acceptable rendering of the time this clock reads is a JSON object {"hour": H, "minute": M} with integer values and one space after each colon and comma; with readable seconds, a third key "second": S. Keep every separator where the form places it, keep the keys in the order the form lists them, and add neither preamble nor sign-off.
{"hour": 6, "minute": 46}
